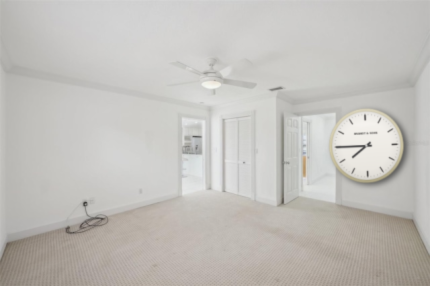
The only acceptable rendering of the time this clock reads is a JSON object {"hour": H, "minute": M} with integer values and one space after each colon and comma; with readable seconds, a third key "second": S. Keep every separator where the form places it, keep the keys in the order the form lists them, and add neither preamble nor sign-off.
{"hour": 7, "minute": 45}
